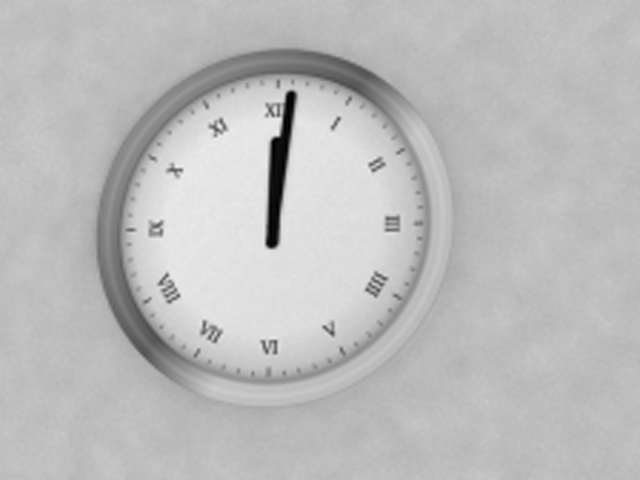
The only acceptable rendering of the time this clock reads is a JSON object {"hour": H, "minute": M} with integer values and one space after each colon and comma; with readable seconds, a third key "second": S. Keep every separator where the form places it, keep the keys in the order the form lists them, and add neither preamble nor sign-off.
{"hour": 12, "minute": 1}
